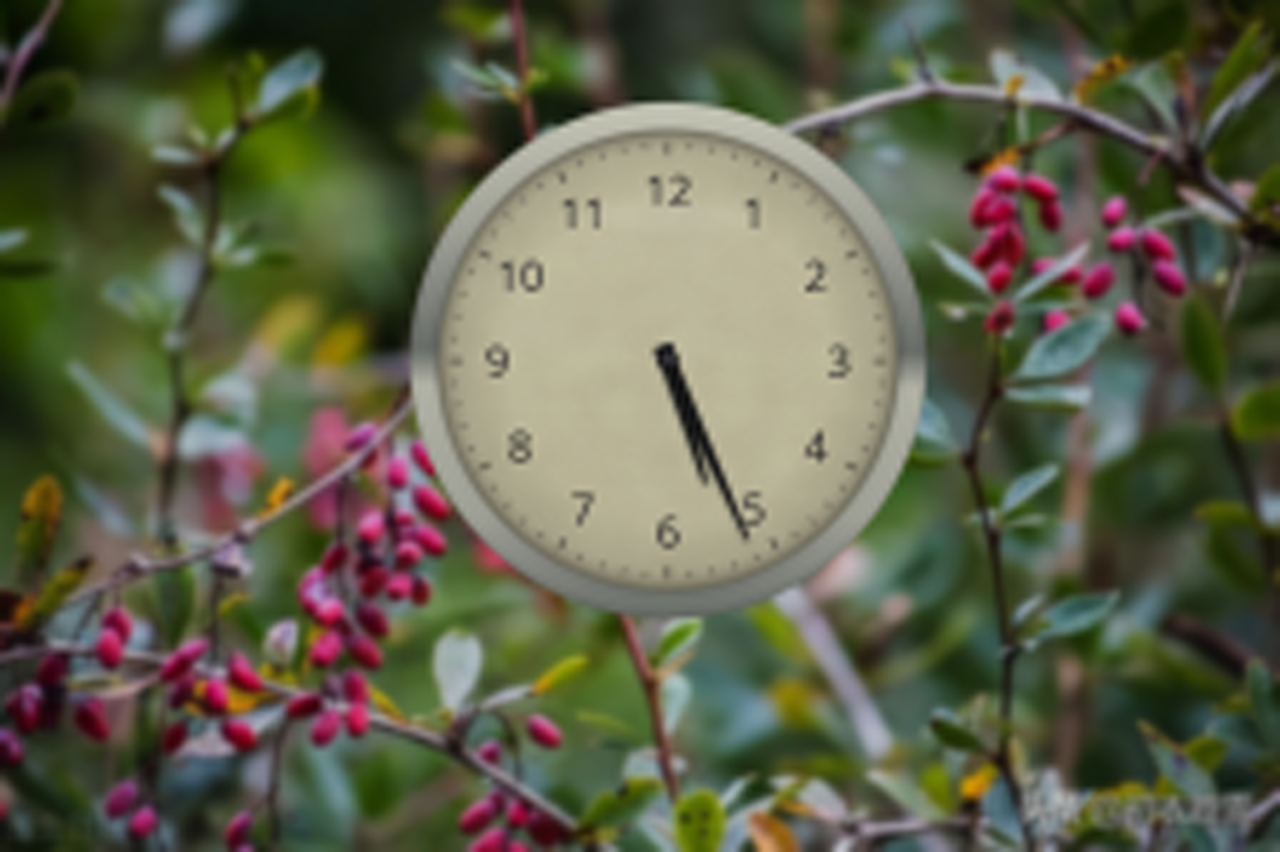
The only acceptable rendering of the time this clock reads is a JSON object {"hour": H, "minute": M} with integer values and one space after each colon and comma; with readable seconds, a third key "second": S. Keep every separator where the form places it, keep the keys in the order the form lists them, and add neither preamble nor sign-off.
{"hour": 5, "minute": 26}
